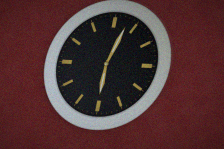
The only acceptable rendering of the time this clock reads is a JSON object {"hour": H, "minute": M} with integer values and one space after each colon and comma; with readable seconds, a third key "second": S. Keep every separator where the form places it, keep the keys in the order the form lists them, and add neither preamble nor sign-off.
{"hour": 6, "minute": 3}
